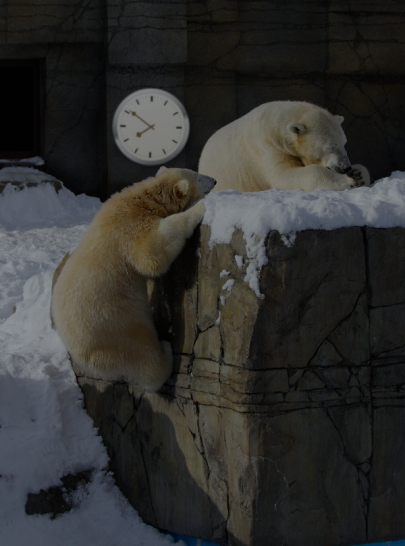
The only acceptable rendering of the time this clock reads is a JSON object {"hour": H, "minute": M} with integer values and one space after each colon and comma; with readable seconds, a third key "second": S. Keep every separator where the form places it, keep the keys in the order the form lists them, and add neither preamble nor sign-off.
{"hour": 7, "minute": 51}
